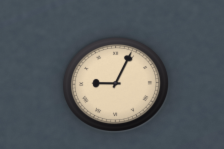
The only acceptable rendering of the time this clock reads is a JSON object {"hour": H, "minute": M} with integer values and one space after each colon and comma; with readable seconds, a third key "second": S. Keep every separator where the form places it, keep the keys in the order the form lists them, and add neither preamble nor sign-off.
{"hour": 9, "minute": 4}
